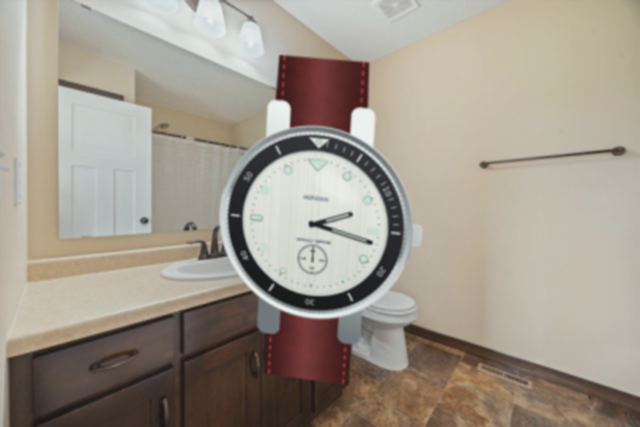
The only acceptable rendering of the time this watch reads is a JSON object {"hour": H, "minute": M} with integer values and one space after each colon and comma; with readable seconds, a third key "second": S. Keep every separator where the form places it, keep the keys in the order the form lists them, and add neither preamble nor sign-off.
{"hour": 2, "minute": 17}
